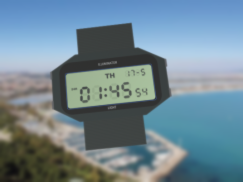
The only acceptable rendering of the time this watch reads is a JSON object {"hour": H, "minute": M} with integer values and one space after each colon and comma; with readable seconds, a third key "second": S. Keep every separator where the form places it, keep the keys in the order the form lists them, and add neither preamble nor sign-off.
{"hour": 1, "minute": 45}
